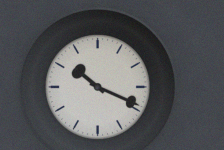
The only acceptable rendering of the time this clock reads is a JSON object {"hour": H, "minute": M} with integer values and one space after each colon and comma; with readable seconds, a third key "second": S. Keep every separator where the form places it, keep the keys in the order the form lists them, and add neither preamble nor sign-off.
{"hour": 10, "minute": 19}
